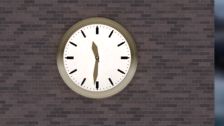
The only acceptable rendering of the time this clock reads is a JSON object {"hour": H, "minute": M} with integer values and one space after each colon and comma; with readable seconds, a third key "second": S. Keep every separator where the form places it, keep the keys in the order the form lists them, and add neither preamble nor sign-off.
{"hour": 11, "minute": 31}
